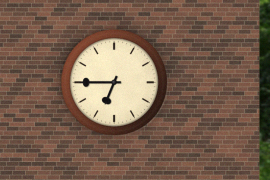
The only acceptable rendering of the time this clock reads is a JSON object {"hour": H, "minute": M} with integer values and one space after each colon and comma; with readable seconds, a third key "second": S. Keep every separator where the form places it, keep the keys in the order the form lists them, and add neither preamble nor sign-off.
{"hour": 6, "minute": 45}
